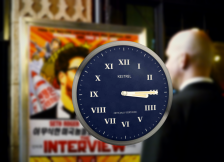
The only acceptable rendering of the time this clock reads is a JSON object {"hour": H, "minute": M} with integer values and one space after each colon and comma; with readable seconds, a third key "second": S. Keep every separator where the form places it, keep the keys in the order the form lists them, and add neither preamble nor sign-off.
{"hour": 3, "minute": 15}
